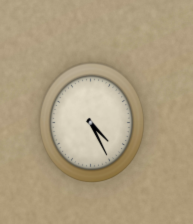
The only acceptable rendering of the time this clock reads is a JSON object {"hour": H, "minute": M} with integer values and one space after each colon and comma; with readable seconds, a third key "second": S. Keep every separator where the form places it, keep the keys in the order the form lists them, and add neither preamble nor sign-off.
{"hour": 4, "minute": 25}
